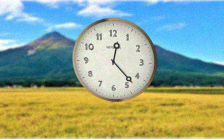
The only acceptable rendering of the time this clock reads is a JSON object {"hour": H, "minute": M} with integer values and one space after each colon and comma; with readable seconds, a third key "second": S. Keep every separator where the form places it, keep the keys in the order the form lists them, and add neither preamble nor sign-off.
{"hour": 12, "minute": 23}
